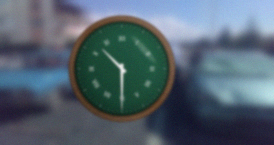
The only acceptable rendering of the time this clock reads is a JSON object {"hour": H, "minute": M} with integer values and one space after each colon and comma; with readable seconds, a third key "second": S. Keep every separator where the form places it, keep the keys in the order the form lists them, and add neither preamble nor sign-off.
{"hour": 10, "minute": 30}
